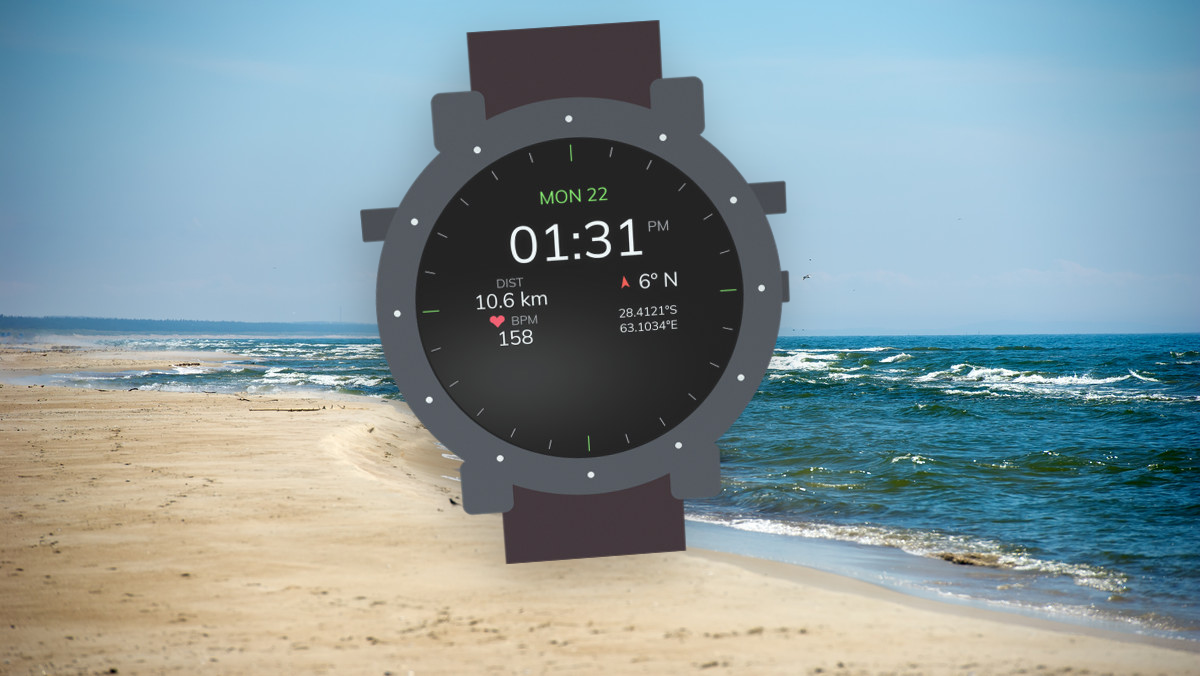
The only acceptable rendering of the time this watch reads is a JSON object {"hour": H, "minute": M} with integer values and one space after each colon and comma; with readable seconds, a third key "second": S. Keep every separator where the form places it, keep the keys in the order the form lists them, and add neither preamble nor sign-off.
{"hour": 1, "minute": 31}
